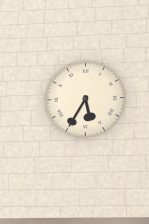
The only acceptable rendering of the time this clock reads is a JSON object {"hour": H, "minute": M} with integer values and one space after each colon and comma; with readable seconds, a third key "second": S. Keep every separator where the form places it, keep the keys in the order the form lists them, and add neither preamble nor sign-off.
{"hour": 5, "minute": 35}
